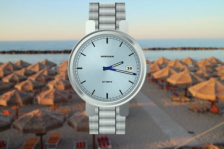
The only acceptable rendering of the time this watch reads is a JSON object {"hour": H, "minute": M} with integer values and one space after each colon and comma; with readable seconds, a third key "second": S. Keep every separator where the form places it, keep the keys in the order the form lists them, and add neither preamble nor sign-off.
{"hour": 2, "minute": 17}
